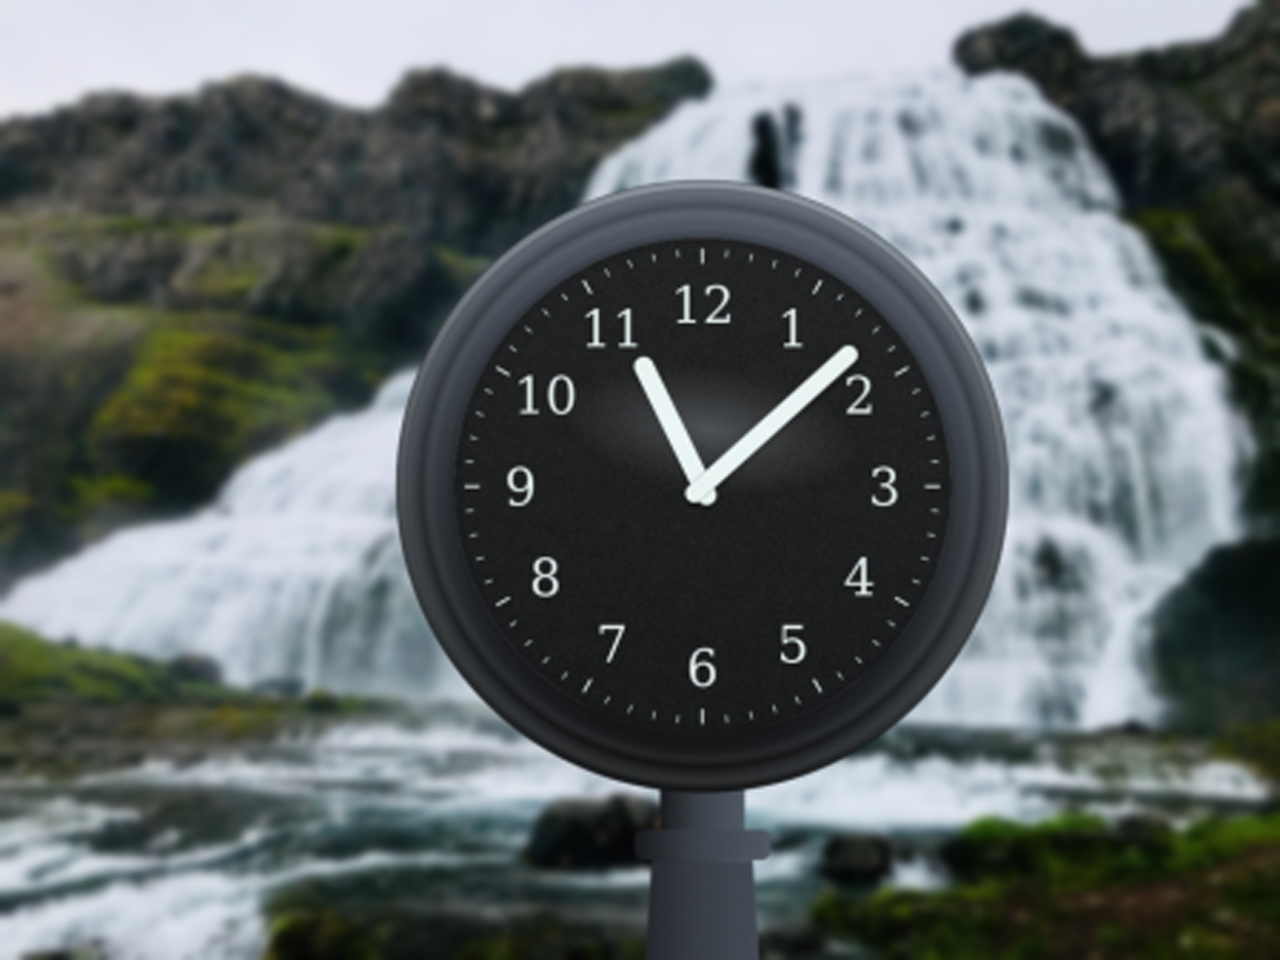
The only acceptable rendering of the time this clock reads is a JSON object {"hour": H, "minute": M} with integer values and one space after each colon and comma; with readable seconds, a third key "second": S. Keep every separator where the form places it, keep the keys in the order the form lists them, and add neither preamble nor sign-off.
{"hour": 11, "minute": 8}
